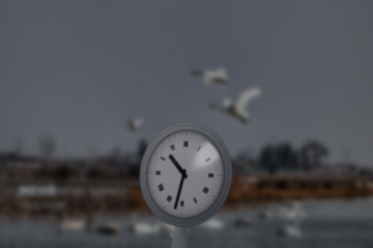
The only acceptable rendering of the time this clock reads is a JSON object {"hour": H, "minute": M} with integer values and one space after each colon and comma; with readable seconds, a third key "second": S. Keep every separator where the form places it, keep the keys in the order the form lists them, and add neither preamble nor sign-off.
{"hour": 10, "minute": 32}
